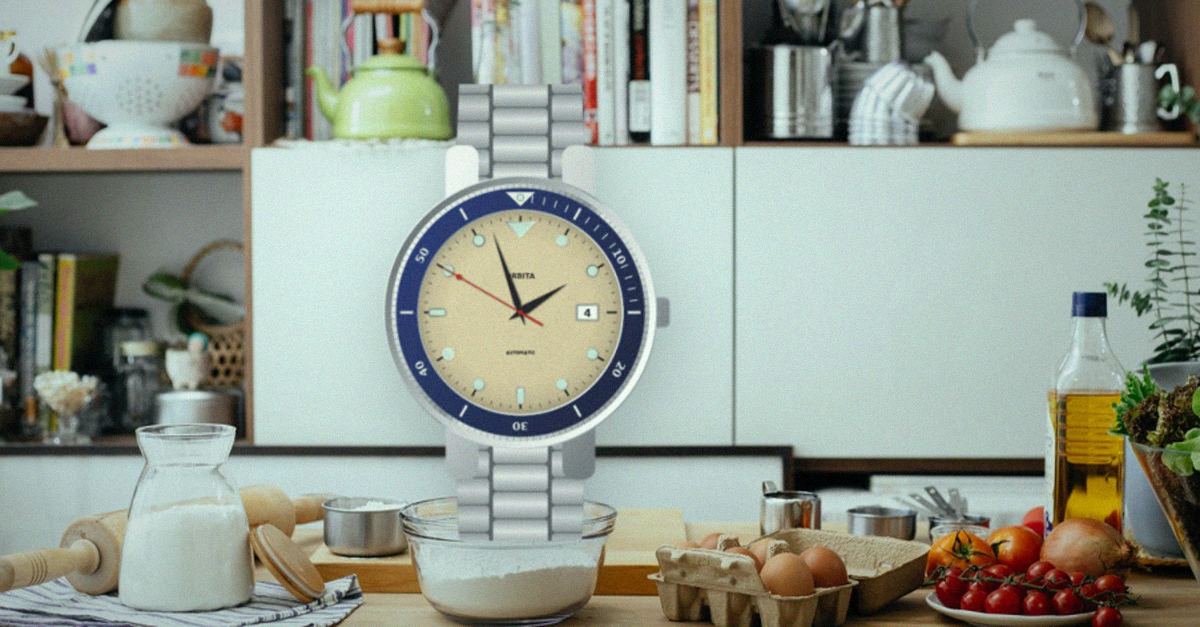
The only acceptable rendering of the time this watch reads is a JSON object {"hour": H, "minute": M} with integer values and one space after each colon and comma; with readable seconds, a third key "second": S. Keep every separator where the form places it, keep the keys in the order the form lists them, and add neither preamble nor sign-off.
{"hour": 1, "minute": 56, "second": 50}
